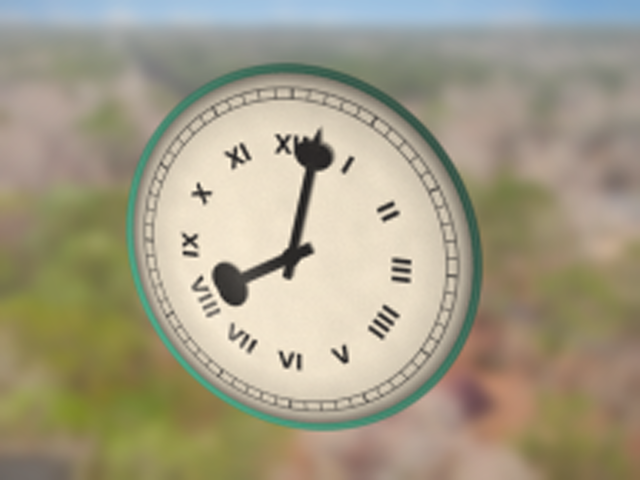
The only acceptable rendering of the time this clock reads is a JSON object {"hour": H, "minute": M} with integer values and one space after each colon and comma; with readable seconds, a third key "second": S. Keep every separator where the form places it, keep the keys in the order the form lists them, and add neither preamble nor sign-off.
{"hour": 8, "minute": 2}
